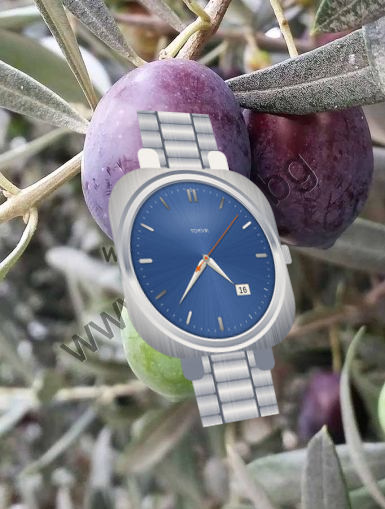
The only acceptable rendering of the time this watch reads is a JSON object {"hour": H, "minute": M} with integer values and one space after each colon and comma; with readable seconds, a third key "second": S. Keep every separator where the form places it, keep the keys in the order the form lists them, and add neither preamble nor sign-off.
{"hour": 4, "minute": 37, "second": 8}
